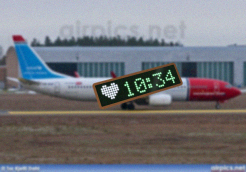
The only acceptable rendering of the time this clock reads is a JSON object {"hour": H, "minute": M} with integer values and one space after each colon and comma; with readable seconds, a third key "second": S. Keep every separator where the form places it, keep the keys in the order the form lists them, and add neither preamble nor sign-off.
{"hour": 10, "minute": 34}
